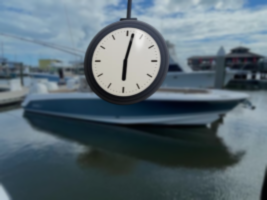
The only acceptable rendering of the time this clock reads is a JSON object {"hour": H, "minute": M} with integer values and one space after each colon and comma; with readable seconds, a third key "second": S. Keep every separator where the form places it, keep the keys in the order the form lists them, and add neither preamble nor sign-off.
{"hour": 6, "minute": 2}
